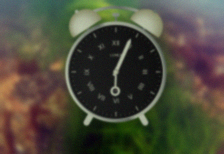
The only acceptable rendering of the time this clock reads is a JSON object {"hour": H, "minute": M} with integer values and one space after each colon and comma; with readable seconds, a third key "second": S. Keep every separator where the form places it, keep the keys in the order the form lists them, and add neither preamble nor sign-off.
{"hour": 6, "minute": 4}
